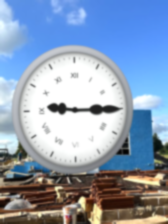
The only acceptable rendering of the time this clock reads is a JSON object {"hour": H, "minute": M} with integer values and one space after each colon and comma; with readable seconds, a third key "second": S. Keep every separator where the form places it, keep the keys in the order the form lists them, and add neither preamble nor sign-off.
{"hour": 9, "minute": 15}
